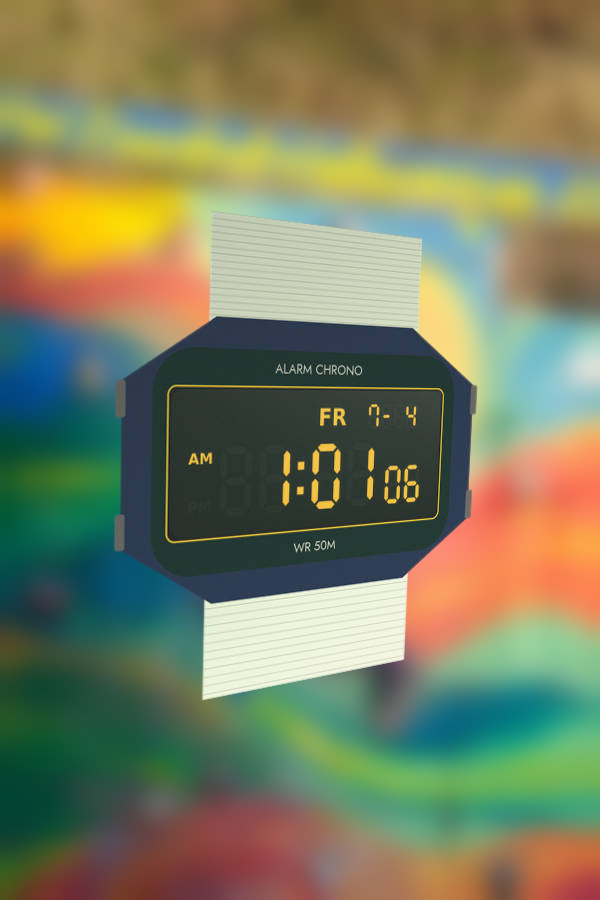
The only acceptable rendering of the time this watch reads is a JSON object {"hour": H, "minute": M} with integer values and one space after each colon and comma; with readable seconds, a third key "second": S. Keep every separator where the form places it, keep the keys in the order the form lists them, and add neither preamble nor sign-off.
{"hour": 1, "minute": 1, "second": 6}
